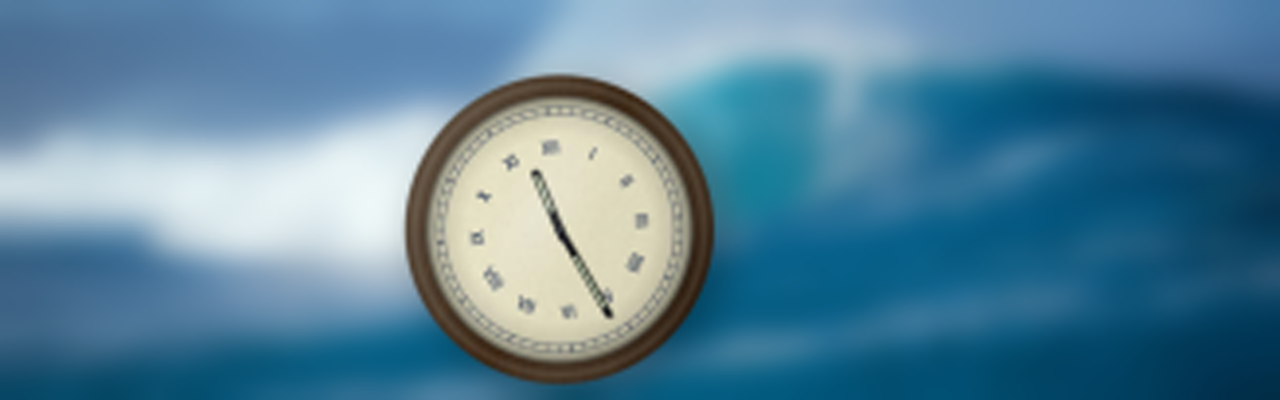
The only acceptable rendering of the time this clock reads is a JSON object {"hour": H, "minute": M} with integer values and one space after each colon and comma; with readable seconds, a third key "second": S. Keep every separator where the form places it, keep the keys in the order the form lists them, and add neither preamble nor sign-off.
{"hour": 11, "minute": 26}
